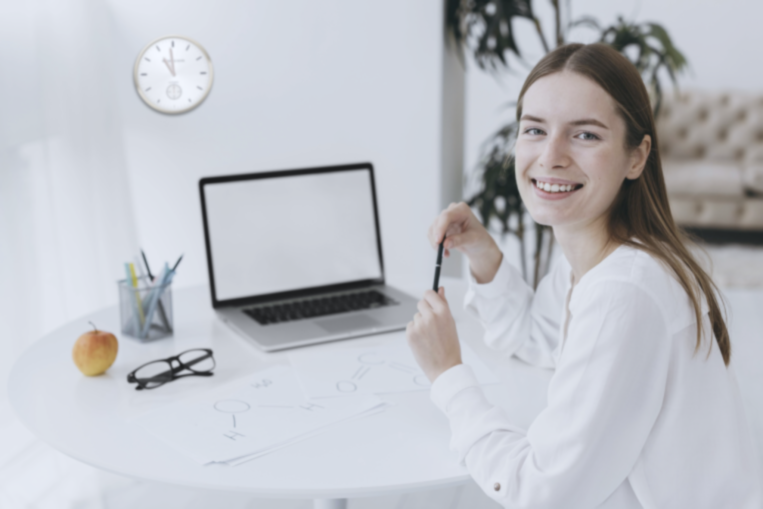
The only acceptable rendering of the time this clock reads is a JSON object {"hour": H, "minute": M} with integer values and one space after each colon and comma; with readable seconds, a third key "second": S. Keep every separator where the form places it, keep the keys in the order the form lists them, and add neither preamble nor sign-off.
{"hour": 10, "minute": 59}
